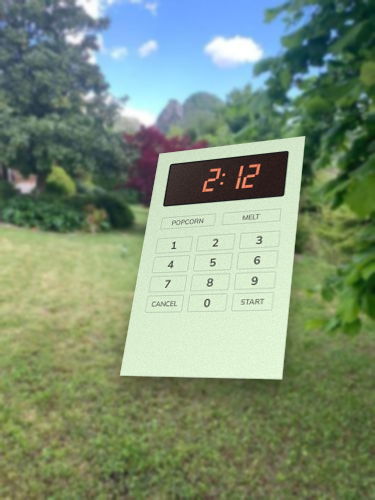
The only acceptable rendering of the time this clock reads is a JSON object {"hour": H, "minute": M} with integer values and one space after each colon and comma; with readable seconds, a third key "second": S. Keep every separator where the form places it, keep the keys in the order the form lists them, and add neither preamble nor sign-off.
{"hour": 2, "minute": 12}
